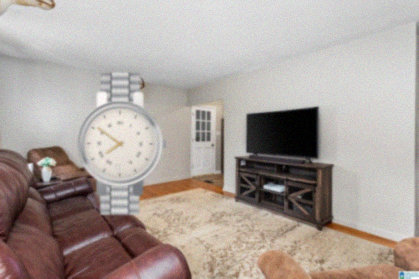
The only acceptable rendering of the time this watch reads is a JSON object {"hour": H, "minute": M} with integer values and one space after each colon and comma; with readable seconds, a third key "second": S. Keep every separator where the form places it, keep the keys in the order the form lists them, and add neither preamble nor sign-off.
{"hour": 7, "minute": 51}
